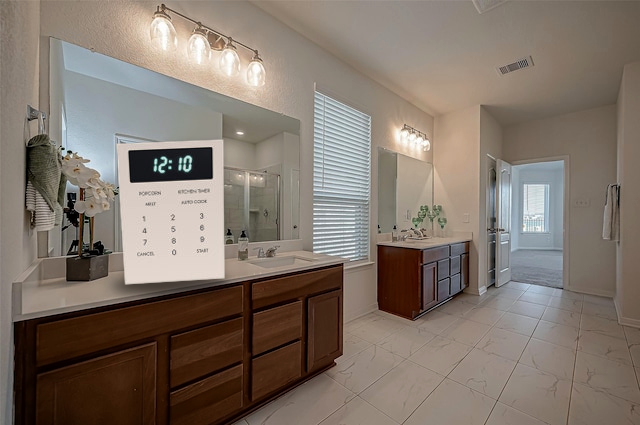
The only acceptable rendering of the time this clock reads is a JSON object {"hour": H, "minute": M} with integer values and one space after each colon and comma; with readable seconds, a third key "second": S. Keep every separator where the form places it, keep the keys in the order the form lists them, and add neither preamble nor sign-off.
{"hour": 12, "minute": 10}
